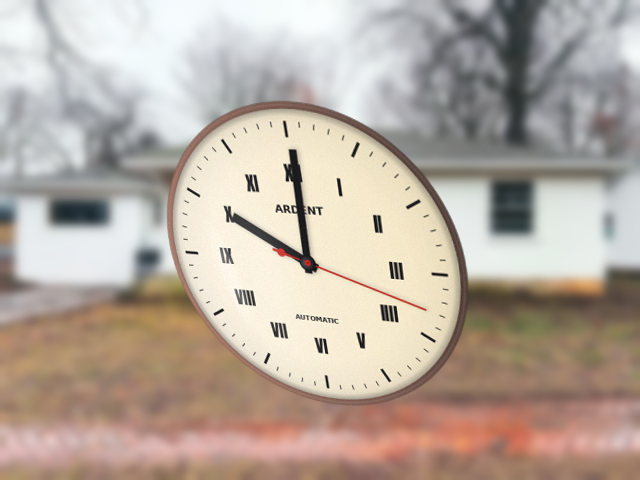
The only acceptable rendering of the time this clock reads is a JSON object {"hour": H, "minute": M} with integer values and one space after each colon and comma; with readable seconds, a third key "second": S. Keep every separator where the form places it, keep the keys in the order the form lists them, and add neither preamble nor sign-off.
{"hour": 10, "minute": 0, "second": 18}
